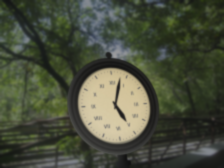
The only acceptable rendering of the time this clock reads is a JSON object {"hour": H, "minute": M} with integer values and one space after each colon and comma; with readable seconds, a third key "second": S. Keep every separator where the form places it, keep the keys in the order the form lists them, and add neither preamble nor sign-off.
{"hour": 5, "minute": 3}
